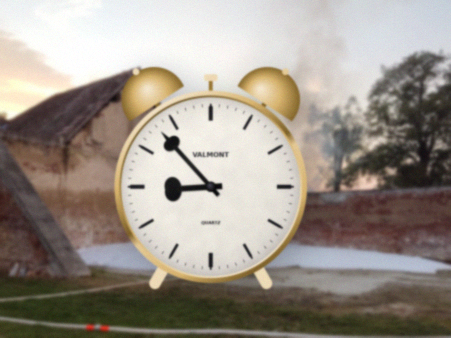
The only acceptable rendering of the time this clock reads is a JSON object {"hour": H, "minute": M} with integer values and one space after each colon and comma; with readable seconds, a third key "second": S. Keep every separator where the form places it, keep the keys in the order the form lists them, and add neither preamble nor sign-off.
{"hour": 8, "minute": 53}
